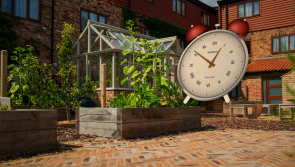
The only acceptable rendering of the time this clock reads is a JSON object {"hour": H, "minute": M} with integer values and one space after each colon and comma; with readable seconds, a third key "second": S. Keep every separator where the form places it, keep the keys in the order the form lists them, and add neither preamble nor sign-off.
{"hour": 12, "minute": 51}
